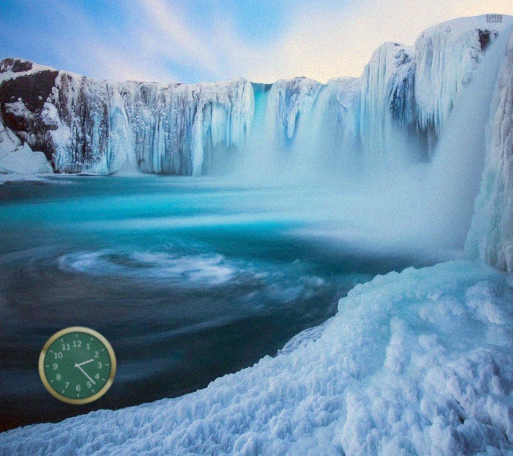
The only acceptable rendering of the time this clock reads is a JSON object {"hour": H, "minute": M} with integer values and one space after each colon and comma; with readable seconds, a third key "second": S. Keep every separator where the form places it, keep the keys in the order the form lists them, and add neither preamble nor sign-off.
{"hour": 2, "minute": 23}
